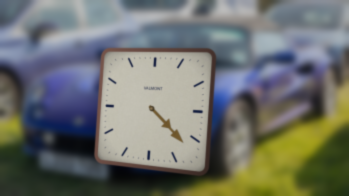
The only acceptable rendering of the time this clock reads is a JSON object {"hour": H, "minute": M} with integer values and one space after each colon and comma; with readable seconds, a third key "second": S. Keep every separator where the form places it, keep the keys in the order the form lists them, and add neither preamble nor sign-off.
{"hour": 4, "minute": 22}
